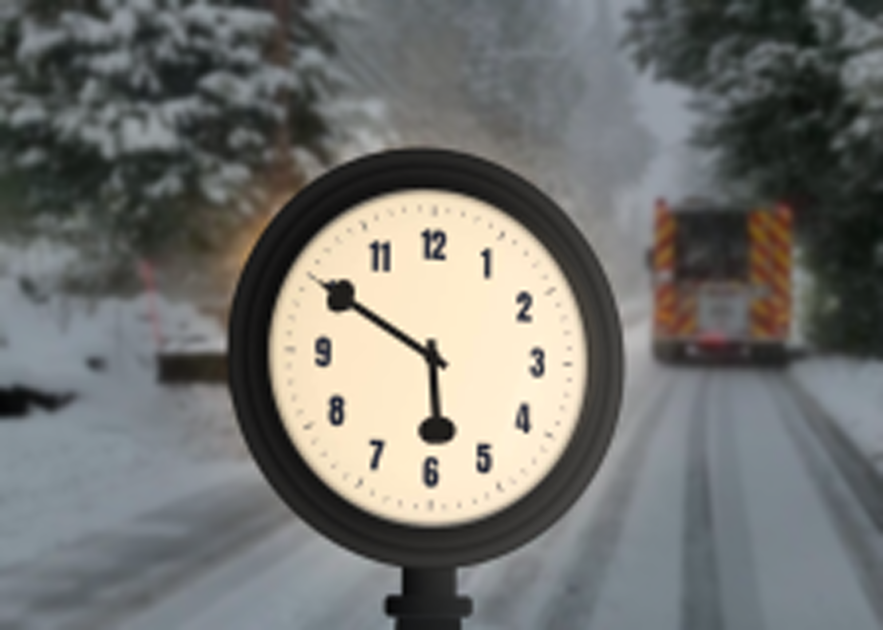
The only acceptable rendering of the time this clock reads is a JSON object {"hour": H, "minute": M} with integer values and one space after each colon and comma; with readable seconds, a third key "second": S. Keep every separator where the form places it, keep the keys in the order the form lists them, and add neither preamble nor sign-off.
{"hour": 5, "minute": 50}
